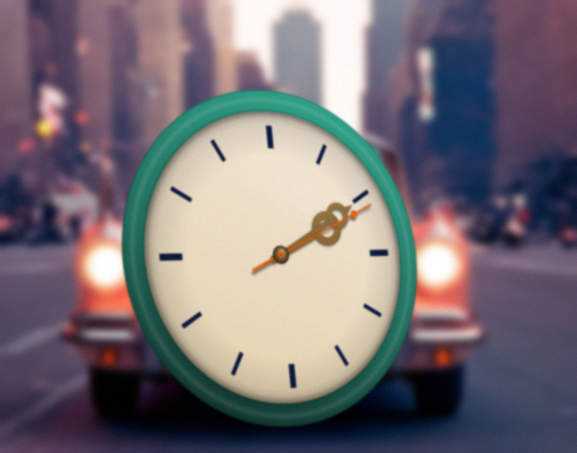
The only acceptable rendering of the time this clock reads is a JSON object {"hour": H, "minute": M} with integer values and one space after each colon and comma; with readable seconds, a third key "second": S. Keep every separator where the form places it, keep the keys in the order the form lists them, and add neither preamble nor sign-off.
{"hour": 2, "minute": 10, "second": 11}
